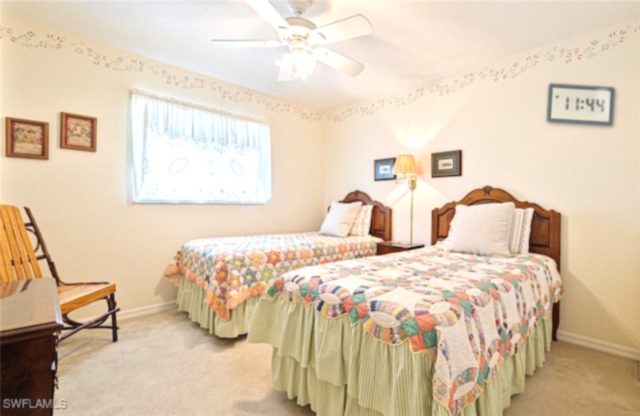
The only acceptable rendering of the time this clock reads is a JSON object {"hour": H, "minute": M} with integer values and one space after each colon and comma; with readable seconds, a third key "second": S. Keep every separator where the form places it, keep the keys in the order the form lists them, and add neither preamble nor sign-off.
{"hour": 11, "minute": 44}
